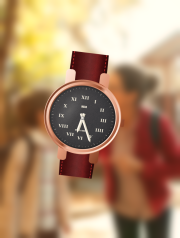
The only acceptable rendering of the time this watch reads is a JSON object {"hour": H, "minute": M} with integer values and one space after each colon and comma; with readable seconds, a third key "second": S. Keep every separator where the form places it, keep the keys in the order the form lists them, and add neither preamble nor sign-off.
{"hour": 6, "minute": 26}
